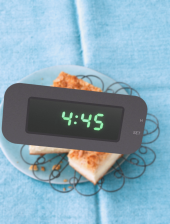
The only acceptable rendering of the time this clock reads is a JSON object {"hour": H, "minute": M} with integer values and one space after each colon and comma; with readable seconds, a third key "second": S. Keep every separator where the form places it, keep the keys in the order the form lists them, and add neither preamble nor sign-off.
{"hour": 4, "minute": 45}
